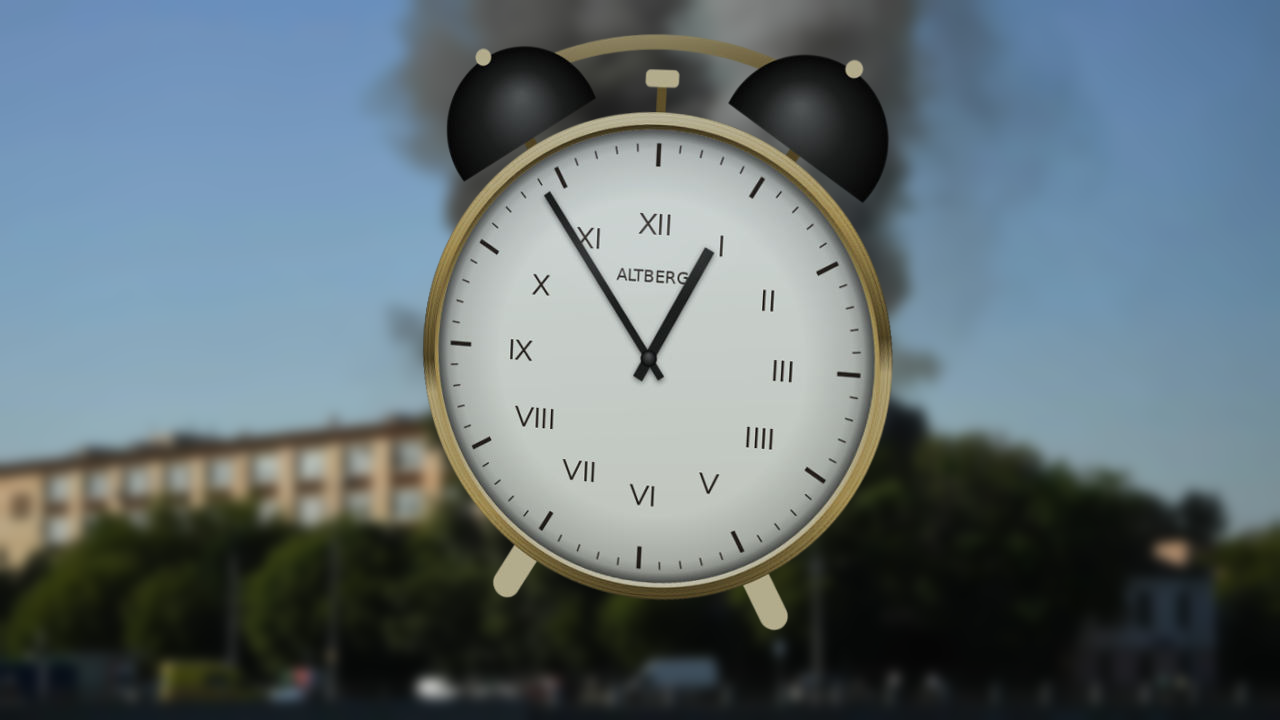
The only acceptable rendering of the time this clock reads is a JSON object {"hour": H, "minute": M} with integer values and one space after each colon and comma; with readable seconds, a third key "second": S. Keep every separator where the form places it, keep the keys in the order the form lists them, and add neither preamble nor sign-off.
{"hour": 12, "minute": 54}
